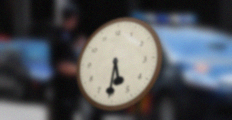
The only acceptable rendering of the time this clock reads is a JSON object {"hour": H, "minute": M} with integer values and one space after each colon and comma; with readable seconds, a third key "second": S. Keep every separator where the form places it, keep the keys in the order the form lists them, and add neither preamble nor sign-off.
{"hour": 5, "minute": 31}
